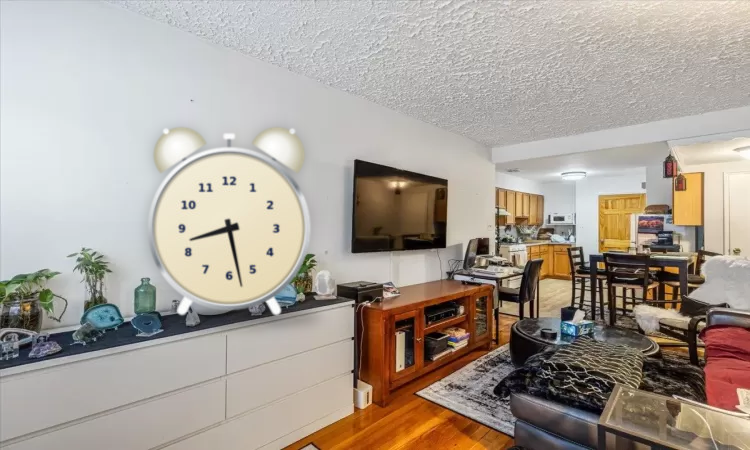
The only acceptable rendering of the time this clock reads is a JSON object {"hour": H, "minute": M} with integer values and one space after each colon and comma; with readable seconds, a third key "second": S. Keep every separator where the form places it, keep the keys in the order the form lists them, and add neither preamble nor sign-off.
{"hour": 8, "minute": 28}
